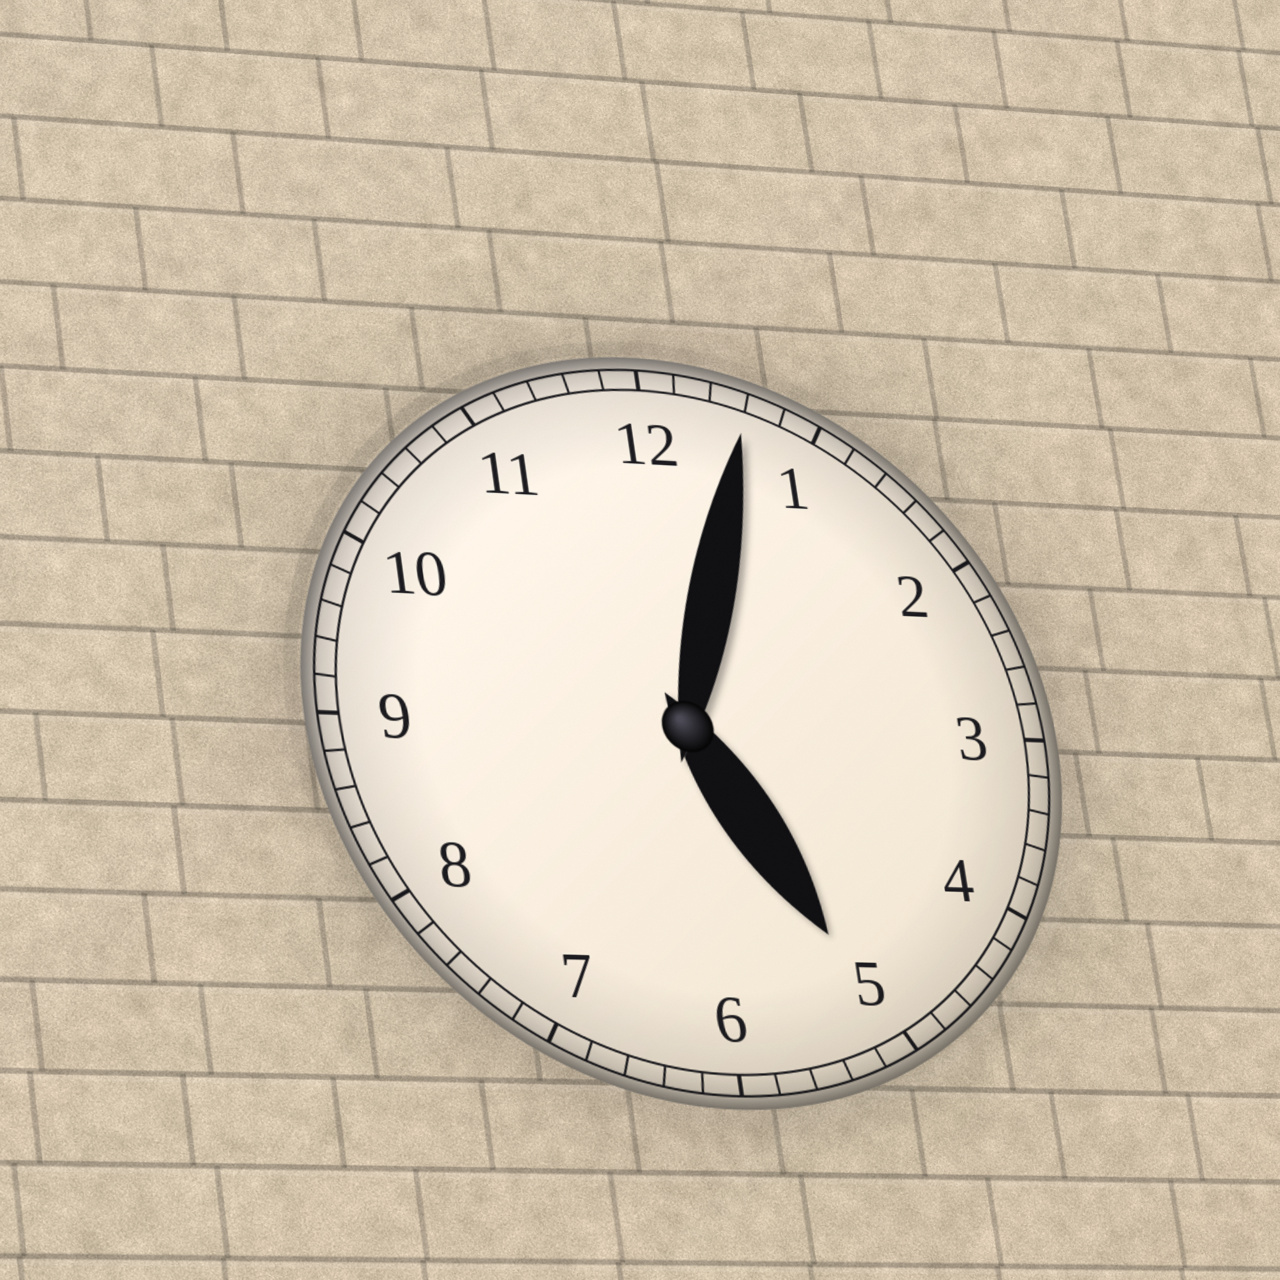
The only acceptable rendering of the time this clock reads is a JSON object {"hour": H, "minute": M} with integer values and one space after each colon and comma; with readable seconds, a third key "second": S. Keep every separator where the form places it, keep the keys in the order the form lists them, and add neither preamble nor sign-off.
{"hour": 5, "minute": 3}
